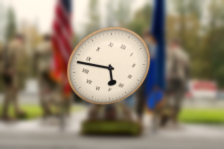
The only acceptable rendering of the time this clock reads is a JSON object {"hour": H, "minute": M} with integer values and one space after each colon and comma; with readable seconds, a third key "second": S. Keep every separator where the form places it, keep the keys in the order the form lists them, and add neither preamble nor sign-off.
{"hour": 4, "minute": 43}
